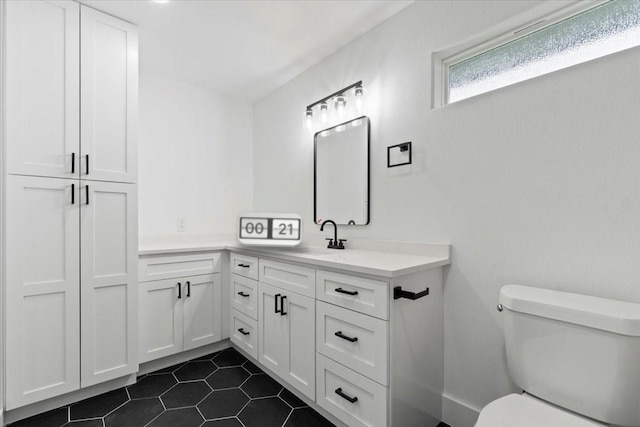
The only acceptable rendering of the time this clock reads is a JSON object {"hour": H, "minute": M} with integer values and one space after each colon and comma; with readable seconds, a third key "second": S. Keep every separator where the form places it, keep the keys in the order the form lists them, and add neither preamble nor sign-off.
{"hour": 0, "minute": 21}
